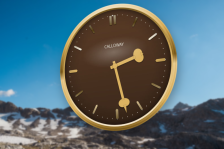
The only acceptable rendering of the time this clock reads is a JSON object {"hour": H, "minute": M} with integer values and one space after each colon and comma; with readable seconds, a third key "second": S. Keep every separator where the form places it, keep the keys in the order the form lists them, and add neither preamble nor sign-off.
{"hour": 2, "minute": 28}
